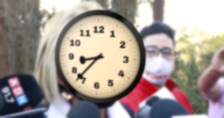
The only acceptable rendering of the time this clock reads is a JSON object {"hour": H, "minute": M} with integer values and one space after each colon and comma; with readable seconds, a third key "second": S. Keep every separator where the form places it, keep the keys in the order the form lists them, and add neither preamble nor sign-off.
{"hour": 8, "minute": 37}
